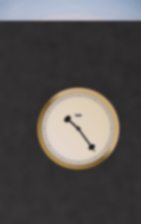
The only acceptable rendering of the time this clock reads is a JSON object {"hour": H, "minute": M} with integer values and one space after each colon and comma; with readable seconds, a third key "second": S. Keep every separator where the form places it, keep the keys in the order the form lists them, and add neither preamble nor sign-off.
{"hour": 10, "minute": 24}
